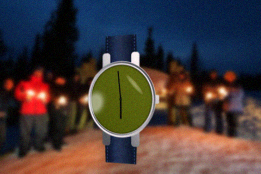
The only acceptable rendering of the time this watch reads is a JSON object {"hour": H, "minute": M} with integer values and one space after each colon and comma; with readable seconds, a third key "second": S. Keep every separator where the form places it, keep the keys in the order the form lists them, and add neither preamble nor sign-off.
{"hour": 5, "minute": 59}
